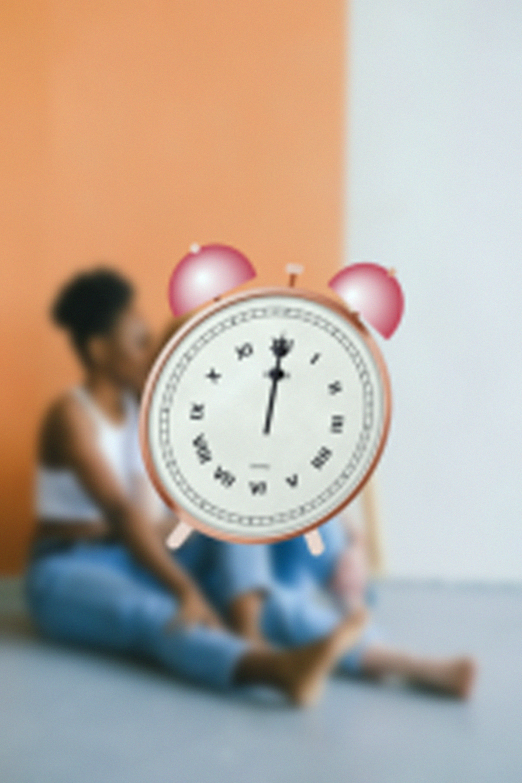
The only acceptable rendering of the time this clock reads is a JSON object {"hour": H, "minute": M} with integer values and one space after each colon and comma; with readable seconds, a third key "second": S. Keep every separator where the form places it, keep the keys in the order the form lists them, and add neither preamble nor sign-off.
{"hour": 12, "minute": 0}
